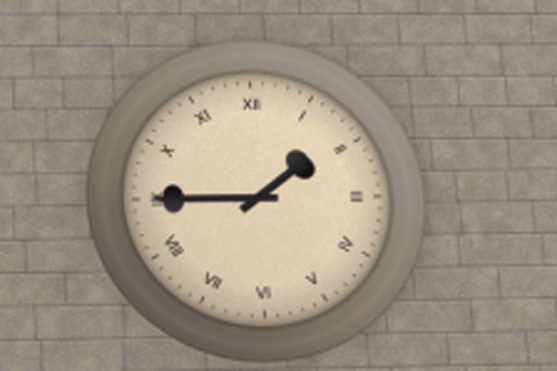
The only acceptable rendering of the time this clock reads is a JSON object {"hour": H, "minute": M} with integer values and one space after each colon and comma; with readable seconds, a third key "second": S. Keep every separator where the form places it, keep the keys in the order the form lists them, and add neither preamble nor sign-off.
{"hour": 1, "minute": 45}
